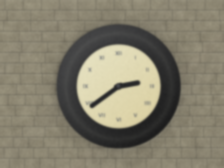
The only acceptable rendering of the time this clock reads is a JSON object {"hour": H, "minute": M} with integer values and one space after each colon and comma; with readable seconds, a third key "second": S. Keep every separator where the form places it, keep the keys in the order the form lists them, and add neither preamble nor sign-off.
{"hour": 2, "minute": 39}
